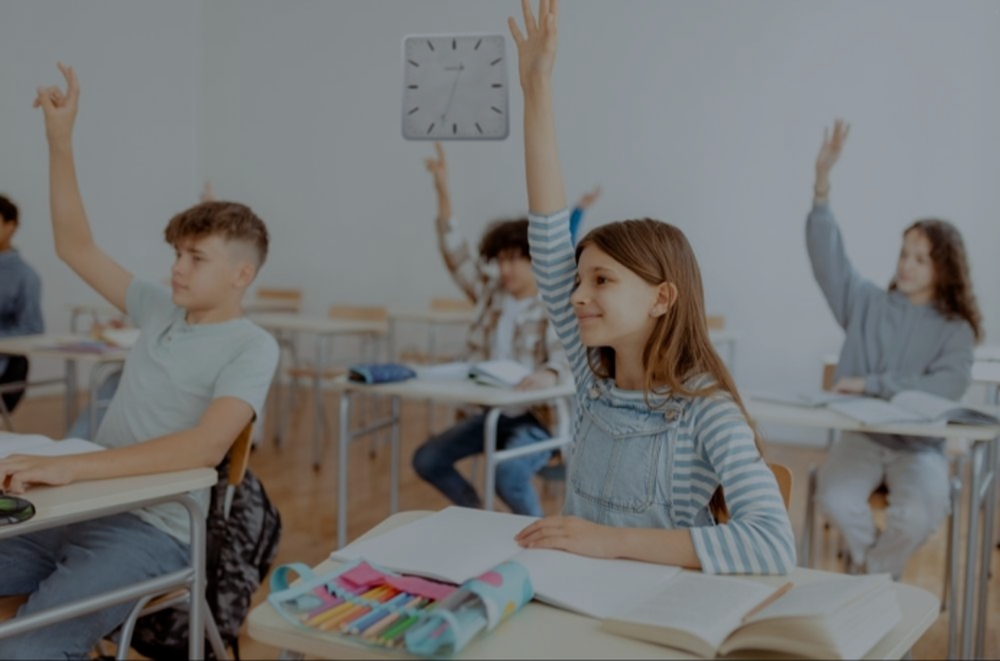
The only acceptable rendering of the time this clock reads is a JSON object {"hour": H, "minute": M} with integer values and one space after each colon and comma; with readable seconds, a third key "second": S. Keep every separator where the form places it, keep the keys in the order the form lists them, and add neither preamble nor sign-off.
{"hour": 12, "minute": 33}
